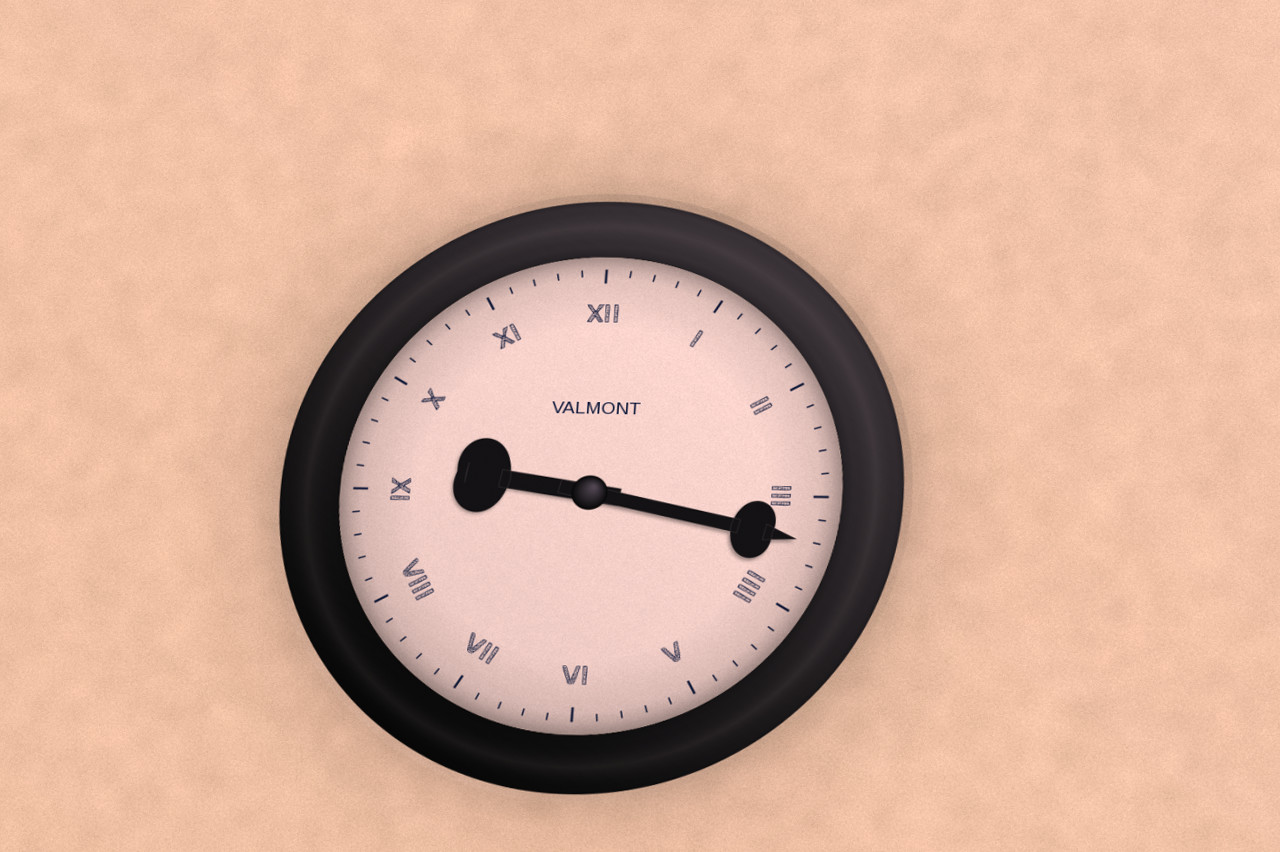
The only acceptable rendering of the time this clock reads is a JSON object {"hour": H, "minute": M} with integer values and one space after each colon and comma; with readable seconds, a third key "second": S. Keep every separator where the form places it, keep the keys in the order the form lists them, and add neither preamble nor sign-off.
{"hour": 9, "minute": 17}
